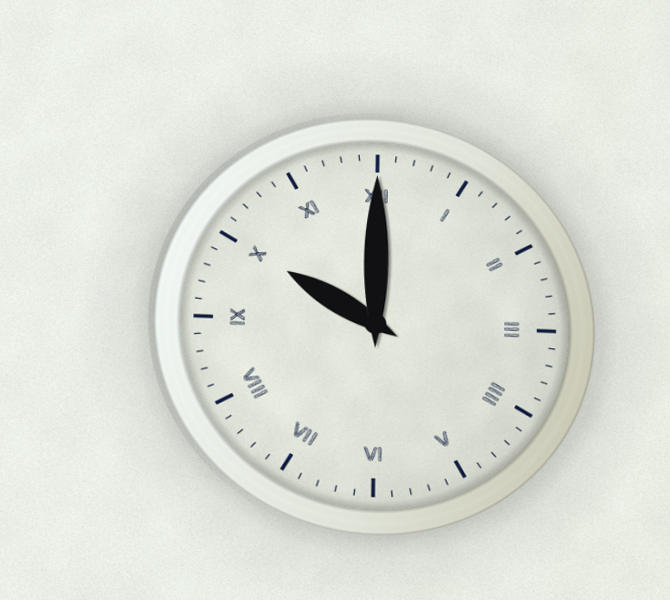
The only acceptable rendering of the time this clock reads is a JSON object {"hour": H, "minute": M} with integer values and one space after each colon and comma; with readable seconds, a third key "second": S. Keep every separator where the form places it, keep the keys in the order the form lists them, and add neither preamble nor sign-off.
{"hour": 10, "minute": 0}
